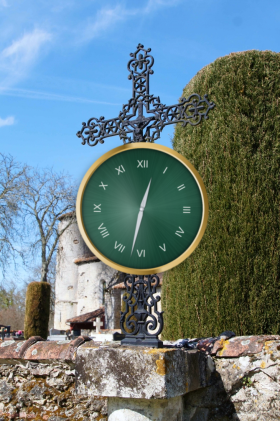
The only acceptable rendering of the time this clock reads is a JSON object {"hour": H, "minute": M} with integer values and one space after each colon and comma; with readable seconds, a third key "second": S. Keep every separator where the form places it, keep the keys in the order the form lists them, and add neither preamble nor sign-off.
{"hour": 12, "minute": 32}
